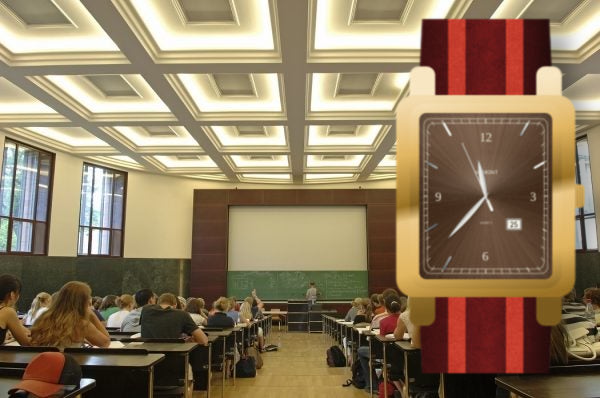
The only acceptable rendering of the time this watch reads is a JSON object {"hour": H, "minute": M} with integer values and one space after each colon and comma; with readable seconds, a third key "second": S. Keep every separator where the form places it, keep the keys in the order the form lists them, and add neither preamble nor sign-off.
{"hour": 11, "minute": 36, "second": 56}
